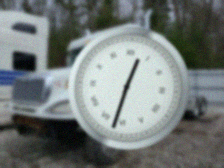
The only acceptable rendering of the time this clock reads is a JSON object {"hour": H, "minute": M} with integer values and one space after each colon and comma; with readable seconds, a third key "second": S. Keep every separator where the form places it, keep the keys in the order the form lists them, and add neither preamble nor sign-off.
{"hour": 12, "minute": 32}
